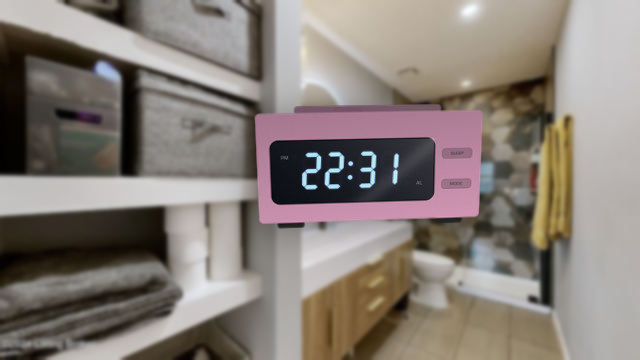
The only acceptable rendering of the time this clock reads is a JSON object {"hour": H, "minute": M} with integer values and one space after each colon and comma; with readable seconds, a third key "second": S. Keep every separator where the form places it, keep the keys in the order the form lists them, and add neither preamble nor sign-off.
{"hour": 22, "minute": 31}
